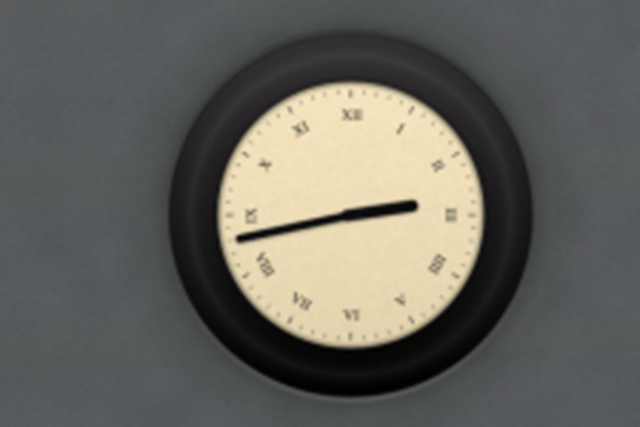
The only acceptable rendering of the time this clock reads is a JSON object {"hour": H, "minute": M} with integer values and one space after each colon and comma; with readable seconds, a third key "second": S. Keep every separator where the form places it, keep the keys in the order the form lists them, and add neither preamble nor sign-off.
{"hour": 2, "minute": 43}
